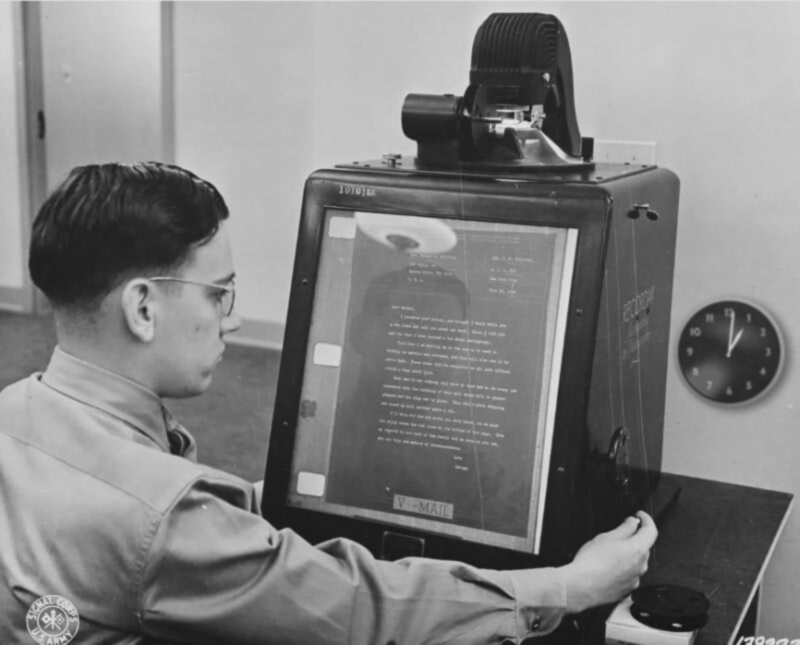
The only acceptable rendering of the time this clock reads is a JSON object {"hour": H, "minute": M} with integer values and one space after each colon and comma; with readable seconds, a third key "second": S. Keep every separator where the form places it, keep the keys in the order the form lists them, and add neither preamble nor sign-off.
{"hour": 1, "minute": 1}
